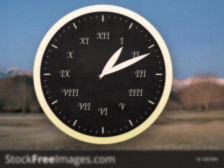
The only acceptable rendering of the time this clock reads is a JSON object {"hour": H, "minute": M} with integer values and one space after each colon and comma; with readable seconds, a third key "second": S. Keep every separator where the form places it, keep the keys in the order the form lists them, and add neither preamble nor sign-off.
{"hour": 1, "minute": 11}
